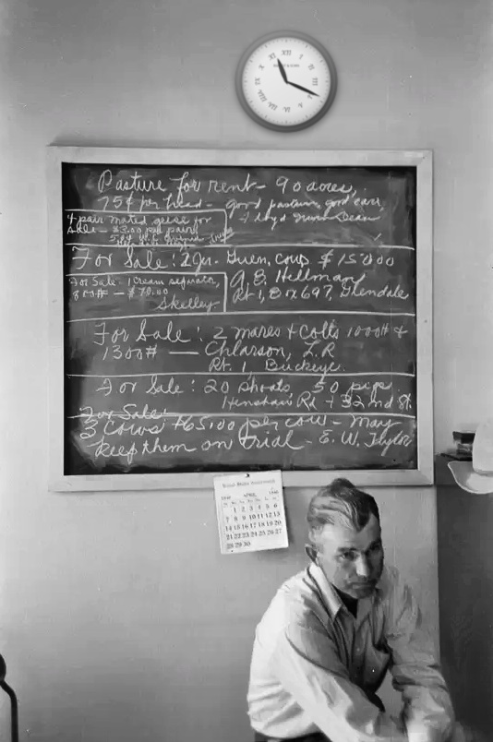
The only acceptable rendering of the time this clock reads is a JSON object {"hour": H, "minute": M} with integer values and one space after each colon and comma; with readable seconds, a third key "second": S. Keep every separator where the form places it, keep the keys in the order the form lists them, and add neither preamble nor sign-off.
{"hour": 11, "minute": 19}
